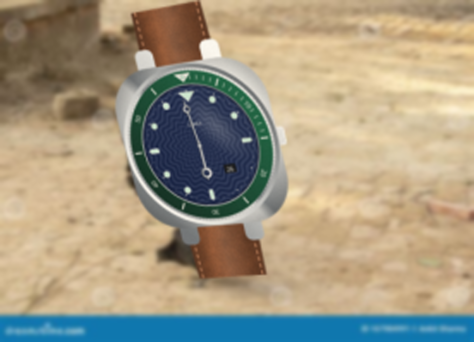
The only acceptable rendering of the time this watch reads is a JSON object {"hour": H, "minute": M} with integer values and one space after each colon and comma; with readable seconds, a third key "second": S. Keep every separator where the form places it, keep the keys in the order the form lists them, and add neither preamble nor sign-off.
{"hour": 5, "minute": 59}
